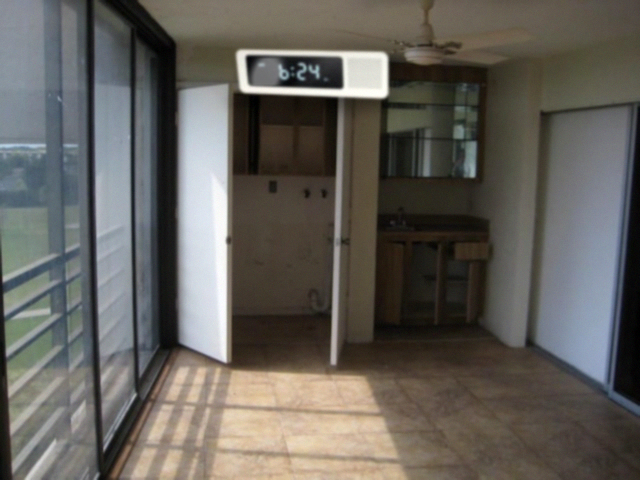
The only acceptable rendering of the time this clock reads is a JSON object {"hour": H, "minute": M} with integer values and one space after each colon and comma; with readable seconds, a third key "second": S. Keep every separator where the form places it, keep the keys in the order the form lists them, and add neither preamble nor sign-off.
{"hour": 6, "minute": 24}
